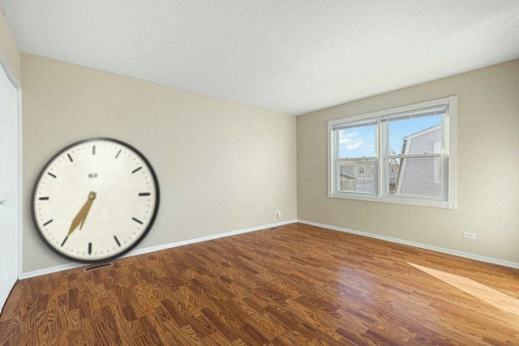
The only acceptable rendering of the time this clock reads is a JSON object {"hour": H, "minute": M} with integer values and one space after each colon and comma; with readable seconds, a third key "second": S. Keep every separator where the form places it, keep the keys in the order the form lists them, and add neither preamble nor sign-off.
{"hour": 6, "minute": 35}
